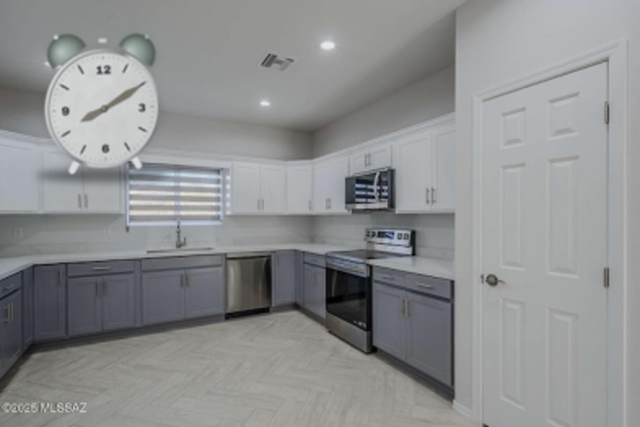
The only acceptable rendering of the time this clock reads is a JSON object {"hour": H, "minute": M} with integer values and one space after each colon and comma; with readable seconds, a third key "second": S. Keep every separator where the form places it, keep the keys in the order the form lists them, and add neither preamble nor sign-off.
{"hour": 8, "minute": 10}
